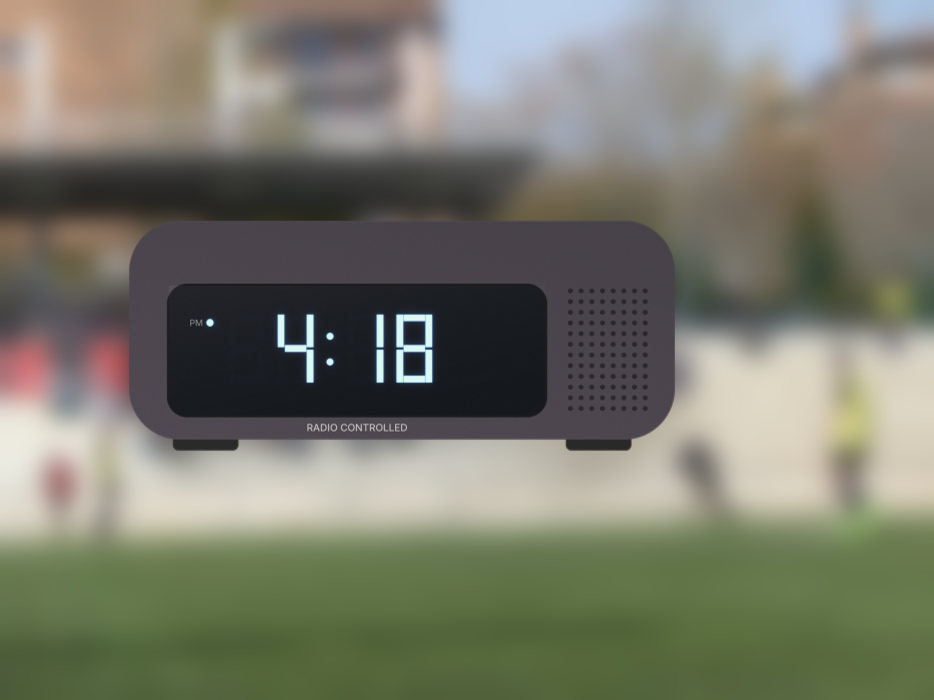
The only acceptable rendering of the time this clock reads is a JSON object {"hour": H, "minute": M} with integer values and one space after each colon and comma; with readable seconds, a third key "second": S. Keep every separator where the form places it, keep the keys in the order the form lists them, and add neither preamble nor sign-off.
{"hour": 4, "minute": 18}
